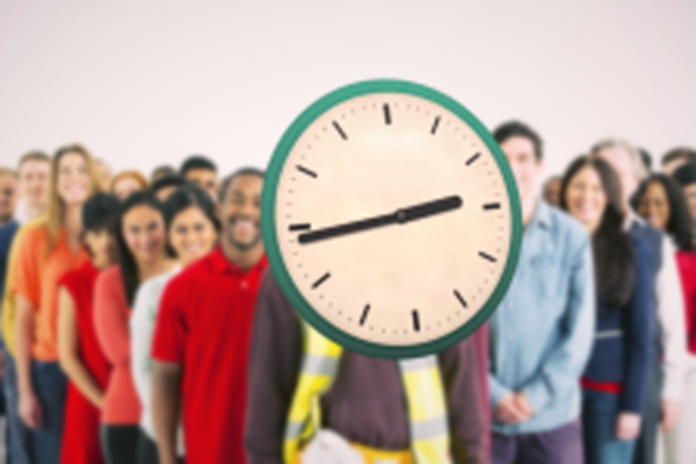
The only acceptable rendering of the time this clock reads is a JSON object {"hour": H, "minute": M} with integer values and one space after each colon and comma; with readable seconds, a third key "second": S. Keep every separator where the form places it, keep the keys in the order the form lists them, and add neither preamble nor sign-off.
{"hour": 2, "minute": 44}
